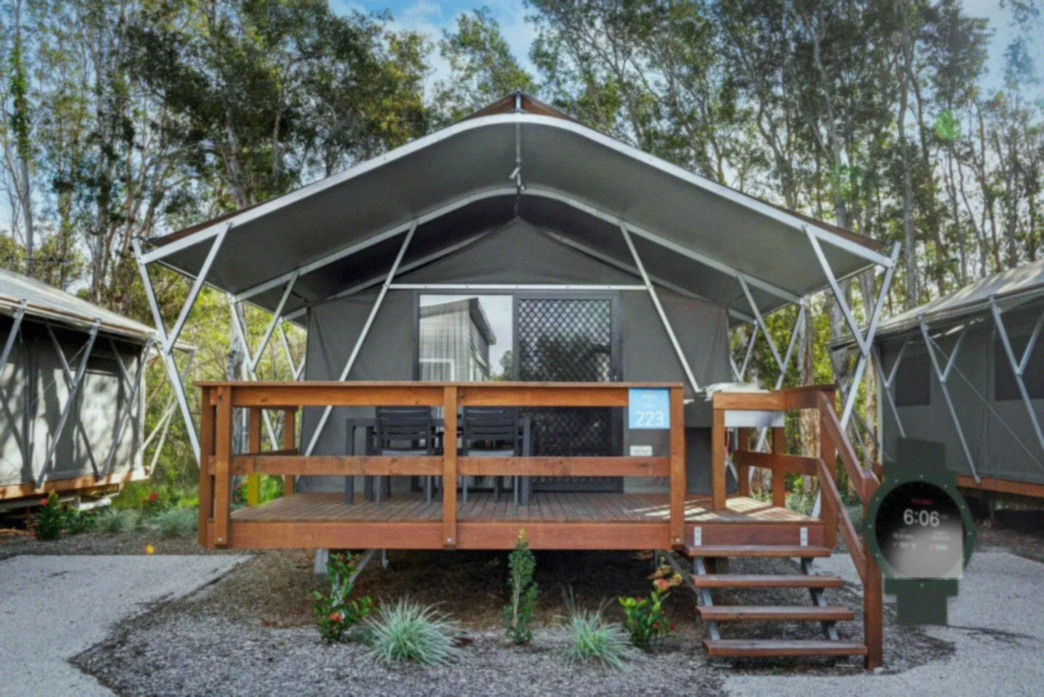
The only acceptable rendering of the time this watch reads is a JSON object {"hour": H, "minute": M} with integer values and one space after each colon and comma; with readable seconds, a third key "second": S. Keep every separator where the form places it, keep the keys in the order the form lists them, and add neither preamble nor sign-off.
{"hour": 6, "minute": 6}
